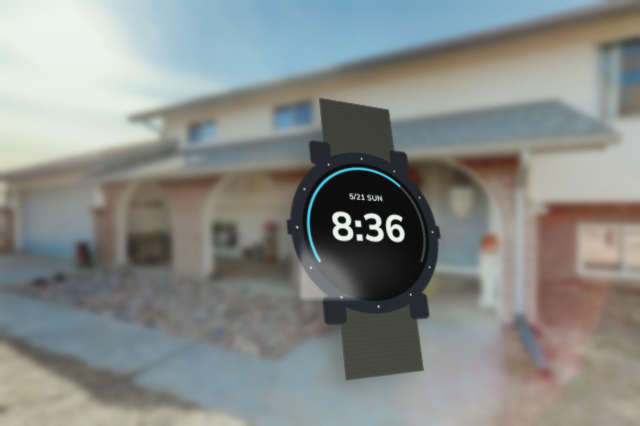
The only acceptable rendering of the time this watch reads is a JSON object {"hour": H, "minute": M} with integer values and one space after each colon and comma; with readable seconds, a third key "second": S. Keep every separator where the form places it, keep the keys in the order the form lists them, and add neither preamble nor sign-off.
{"hour": 8, "minute": 36}
